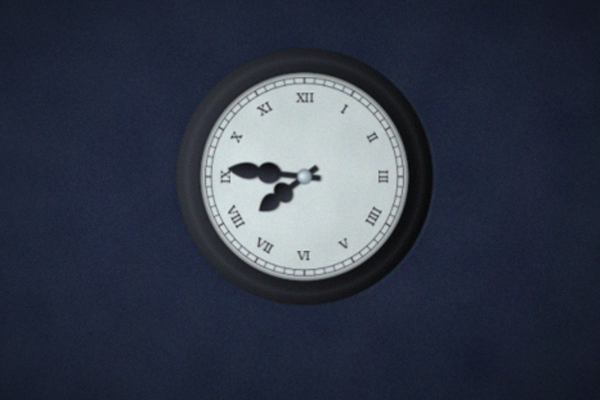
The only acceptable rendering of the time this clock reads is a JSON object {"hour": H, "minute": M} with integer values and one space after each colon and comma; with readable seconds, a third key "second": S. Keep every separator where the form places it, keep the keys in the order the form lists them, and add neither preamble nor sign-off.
{"hour": 7, "minute": 46}
